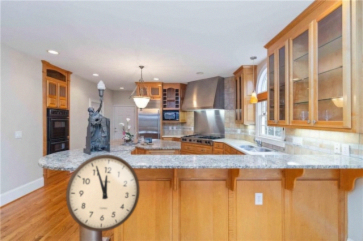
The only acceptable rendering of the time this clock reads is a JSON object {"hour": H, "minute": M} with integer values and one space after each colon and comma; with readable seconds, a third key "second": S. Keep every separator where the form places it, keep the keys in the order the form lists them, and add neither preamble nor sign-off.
{"hour": 11, "minute": 56}
